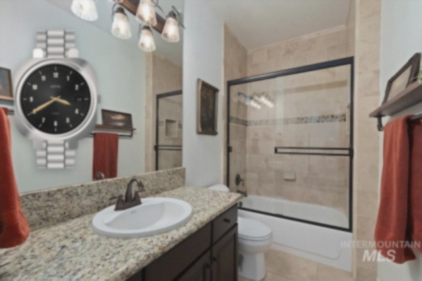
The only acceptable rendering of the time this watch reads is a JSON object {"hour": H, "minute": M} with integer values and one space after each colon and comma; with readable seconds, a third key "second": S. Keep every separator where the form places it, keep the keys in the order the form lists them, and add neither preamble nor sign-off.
{"hour": 3, "minute": 40}
